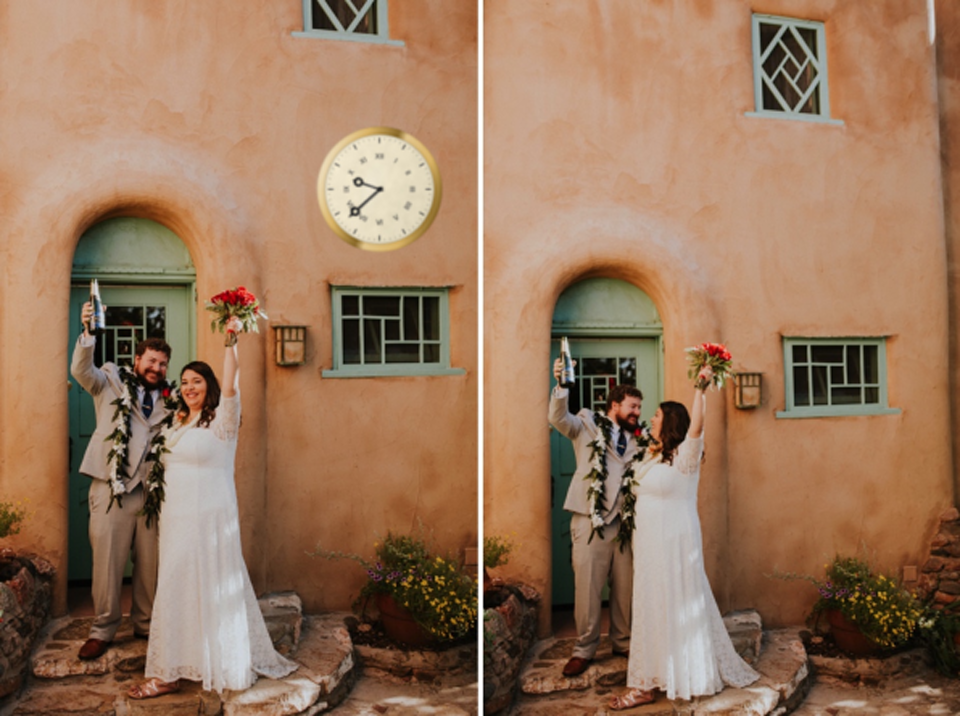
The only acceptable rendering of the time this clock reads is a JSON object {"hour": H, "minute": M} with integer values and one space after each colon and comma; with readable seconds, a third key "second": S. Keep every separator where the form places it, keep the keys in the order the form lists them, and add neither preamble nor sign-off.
{"hour": 9, "minute": 38}
